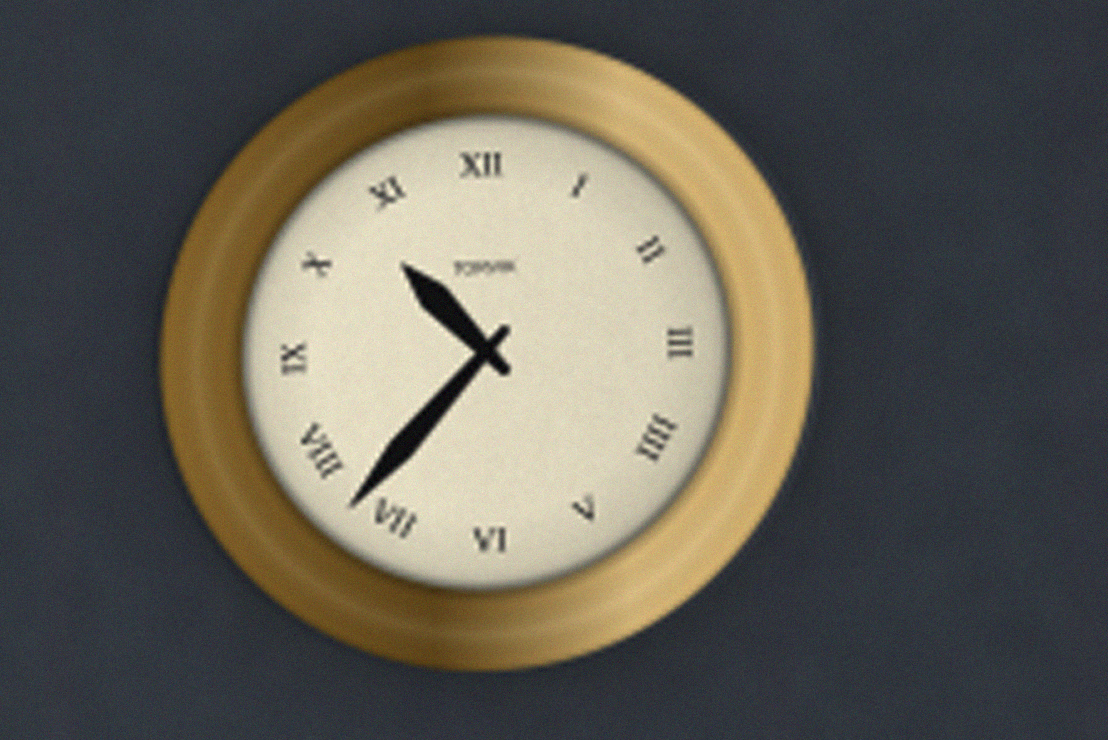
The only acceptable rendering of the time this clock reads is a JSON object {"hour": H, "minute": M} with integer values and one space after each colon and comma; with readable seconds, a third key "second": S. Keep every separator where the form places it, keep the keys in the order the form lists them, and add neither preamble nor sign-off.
{"hour": 10, "minute": 37}
